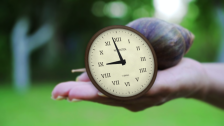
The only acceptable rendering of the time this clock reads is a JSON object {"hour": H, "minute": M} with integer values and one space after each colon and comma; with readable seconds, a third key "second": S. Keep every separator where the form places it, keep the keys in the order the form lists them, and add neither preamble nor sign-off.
{"hour": 8, "minute": 58}
